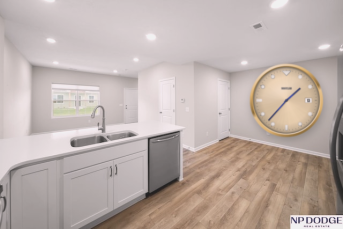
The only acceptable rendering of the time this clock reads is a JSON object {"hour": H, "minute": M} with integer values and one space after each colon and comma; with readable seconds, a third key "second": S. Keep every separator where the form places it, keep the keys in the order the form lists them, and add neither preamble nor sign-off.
{"hour": 1, "minute": 37}
